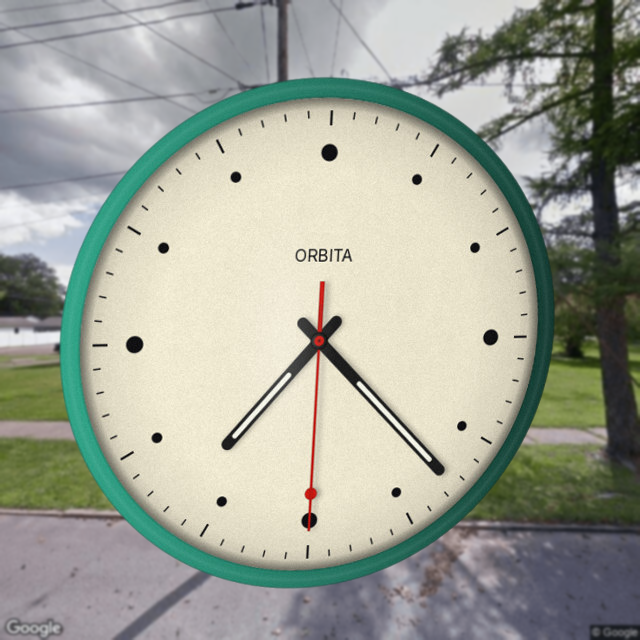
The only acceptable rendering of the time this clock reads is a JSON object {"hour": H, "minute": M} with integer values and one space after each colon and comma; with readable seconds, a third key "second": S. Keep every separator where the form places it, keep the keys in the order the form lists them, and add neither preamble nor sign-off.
{"hour": 7, "minute": 22, "second": 30}
